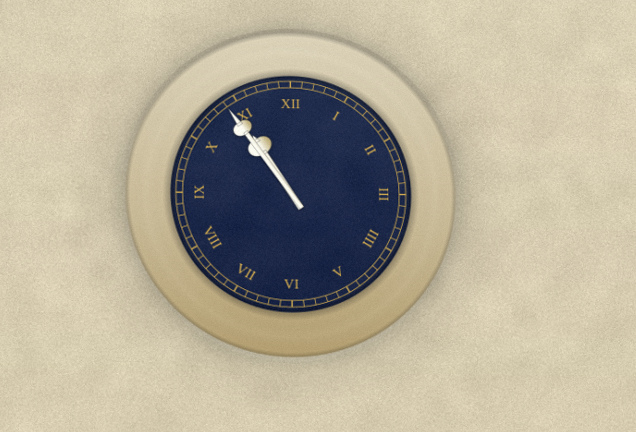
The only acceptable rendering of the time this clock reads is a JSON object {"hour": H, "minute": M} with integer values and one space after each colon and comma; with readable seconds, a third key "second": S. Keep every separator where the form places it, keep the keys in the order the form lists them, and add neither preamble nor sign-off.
{"hour": 10, "minute": 54}
